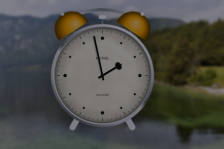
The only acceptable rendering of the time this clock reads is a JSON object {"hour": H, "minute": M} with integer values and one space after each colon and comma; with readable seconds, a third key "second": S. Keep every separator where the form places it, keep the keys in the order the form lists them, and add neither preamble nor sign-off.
{"hour": 1, "minute": 58}
